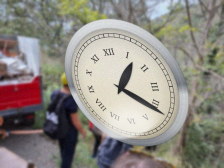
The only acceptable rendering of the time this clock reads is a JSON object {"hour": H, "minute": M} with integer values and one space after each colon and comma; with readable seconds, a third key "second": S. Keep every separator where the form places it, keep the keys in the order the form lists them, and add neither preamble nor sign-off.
{"hour": 1, "minute": 21}
